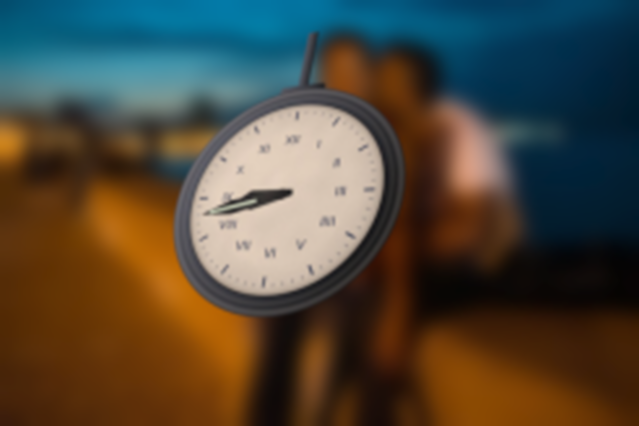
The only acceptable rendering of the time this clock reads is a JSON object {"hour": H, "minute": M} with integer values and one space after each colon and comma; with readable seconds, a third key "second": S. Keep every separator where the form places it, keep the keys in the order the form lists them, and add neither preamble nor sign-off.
{"hour": 8, "minute": 43}
